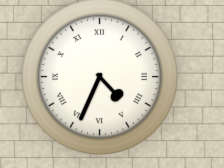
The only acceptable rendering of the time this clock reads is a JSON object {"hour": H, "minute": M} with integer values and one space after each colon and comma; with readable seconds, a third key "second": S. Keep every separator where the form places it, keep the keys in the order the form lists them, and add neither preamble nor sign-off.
{"hour": 4, "minute": 34}
